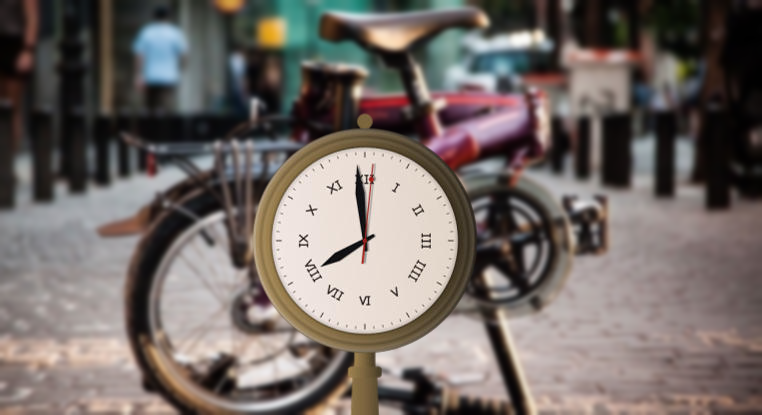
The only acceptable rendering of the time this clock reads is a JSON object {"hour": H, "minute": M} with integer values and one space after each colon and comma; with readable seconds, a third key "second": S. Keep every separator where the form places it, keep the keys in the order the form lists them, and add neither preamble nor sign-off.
{"hour": 7, "minute": 59, "second": 1}
